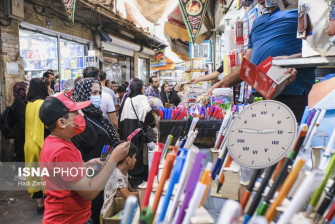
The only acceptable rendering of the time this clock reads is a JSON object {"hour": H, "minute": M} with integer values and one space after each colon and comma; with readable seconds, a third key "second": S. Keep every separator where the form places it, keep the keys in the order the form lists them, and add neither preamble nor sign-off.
{"hour": 2, "minute": 46}
